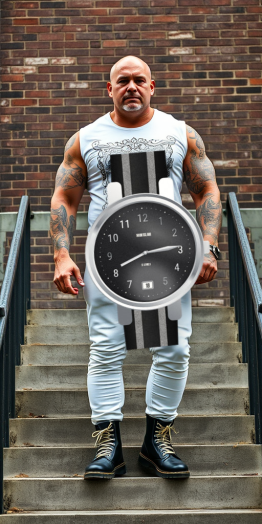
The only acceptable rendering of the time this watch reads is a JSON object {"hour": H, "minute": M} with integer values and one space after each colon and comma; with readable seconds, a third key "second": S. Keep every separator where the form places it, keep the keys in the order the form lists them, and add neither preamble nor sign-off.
{"hour": 8, "minute": 14}
